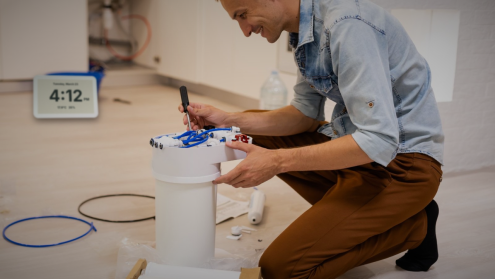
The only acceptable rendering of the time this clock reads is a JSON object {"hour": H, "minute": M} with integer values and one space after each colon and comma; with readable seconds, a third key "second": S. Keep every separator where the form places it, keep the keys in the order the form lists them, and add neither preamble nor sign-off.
{"hour": 4, "minute": 12}
